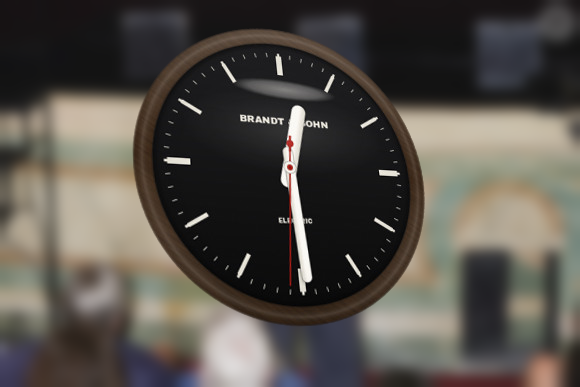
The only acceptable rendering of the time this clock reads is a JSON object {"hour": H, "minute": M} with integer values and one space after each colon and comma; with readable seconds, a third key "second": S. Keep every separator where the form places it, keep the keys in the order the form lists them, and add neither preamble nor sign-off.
{"hour": 12, "minute": 29, "second": 31}
